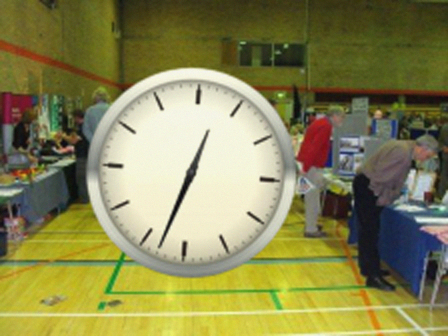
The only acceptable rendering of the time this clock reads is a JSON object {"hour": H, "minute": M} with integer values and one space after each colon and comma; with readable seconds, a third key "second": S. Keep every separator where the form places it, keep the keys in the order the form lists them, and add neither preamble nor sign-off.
{"hour": 12, "minute": 33}
